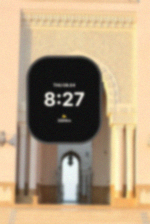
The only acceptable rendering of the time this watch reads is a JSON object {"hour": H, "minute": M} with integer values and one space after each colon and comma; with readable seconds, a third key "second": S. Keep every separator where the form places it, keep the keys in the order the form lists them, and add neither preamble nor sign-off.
{"hour": 8, "minute": 27}
